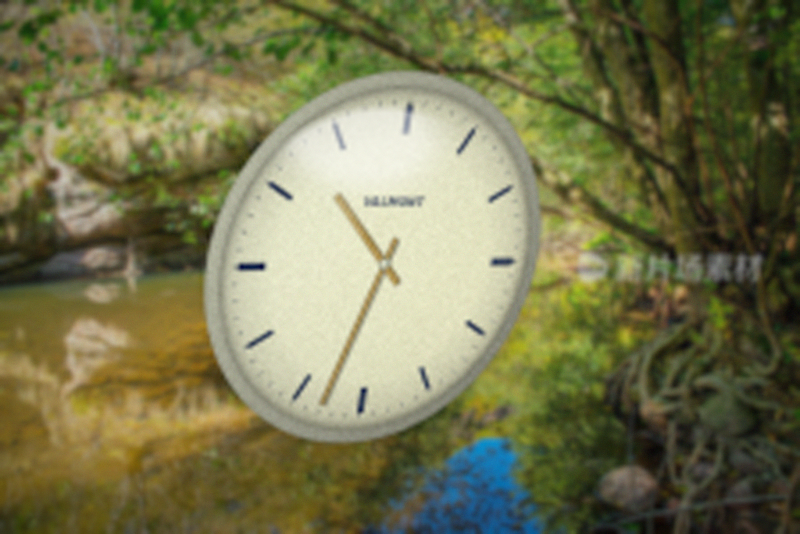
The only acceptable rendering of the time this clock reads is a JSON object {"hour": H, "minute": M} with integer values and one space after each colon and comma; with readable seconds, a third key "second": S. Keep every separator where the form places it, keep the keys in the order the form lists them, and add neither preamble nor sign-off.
{"hour": 10, "minute": 33}
